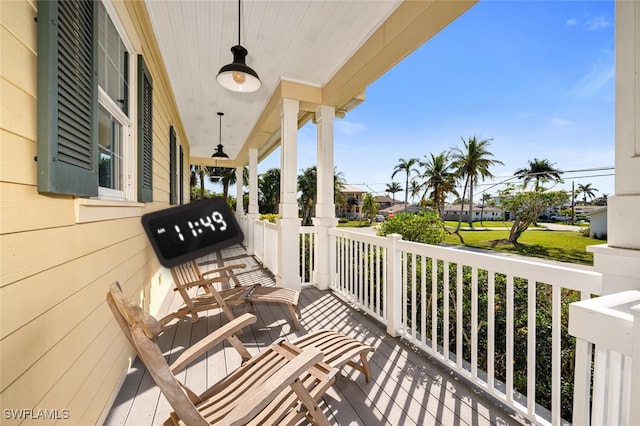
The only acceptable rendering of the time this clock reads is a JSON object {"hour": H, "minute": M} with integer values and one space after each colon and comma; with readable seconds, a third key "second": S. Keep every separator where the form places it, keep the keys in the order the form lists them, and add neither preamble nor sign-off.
{"hour": 11, "minute": 49}
